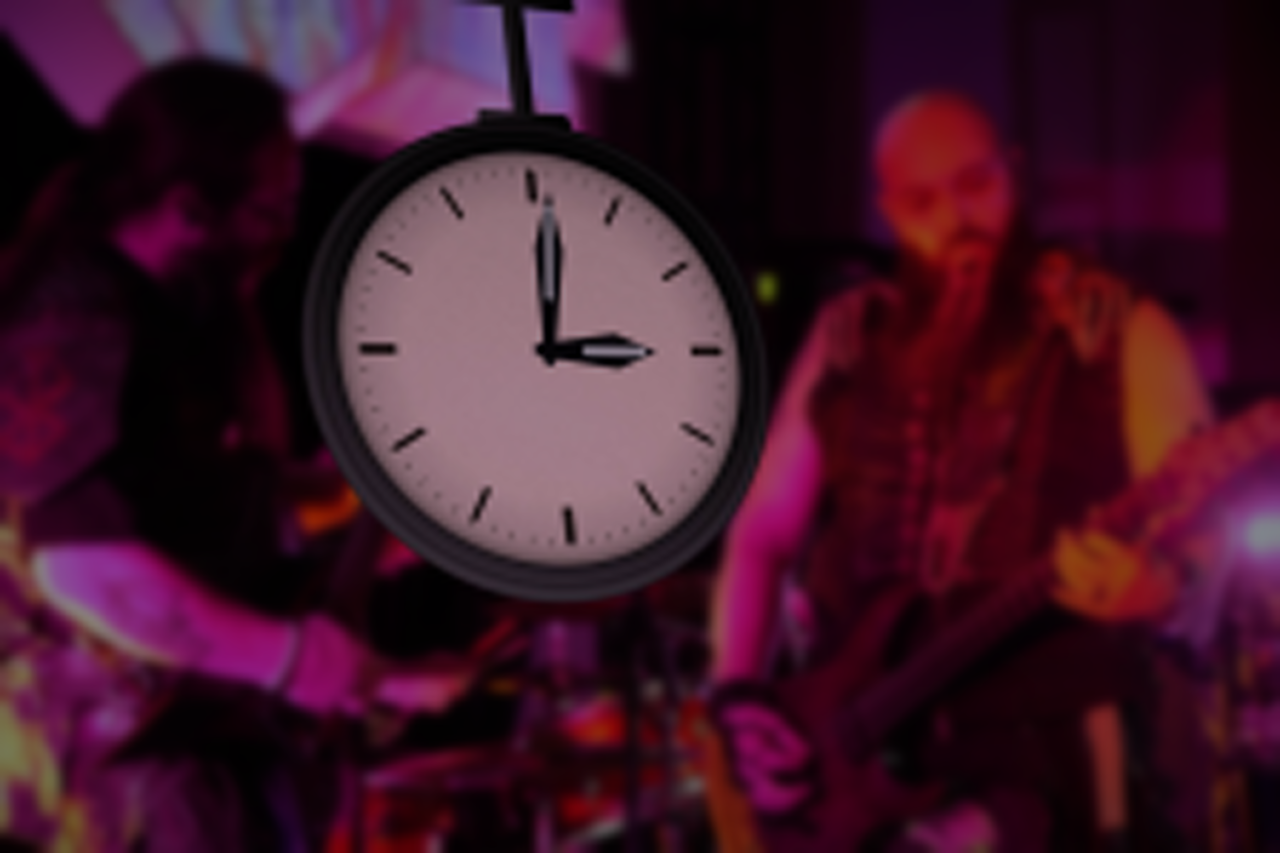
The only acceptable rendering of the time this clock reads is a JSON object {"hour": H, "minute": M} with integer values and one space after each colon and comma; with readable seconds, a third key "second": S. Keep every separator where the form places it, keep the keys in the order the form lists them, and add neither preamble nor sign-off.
{"hour": 3, "minute": 1}
